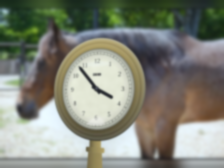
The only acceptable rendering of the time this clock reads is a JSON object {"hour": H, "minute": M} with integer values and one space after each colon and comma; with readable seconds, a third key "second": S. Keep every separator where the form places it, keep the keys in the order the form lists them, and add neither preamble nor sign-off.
{"hour": 3, "minute": 53}
